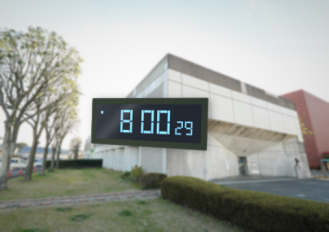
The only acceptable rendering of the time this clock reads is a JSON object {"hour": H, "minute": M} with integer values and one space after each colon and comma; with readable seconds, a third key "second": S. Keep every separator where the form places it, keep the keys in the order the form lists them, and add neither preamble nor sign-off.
{"hour": 8, "minute": 0, "second": 29}
